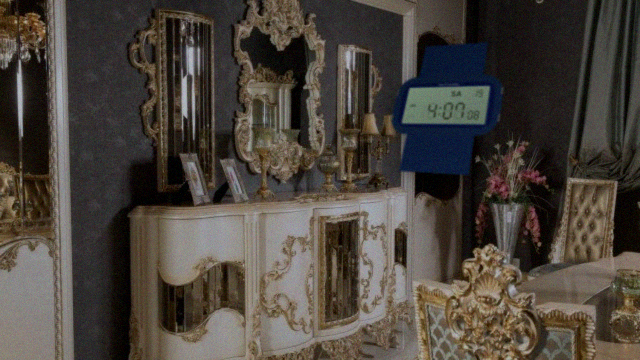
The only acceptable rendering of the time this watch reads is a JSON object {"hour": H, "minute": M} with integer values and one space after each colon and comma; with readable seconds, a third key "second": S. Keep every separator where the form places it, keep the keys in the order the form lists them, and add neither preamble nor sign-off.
{"hour": 4, "minute": 7}
